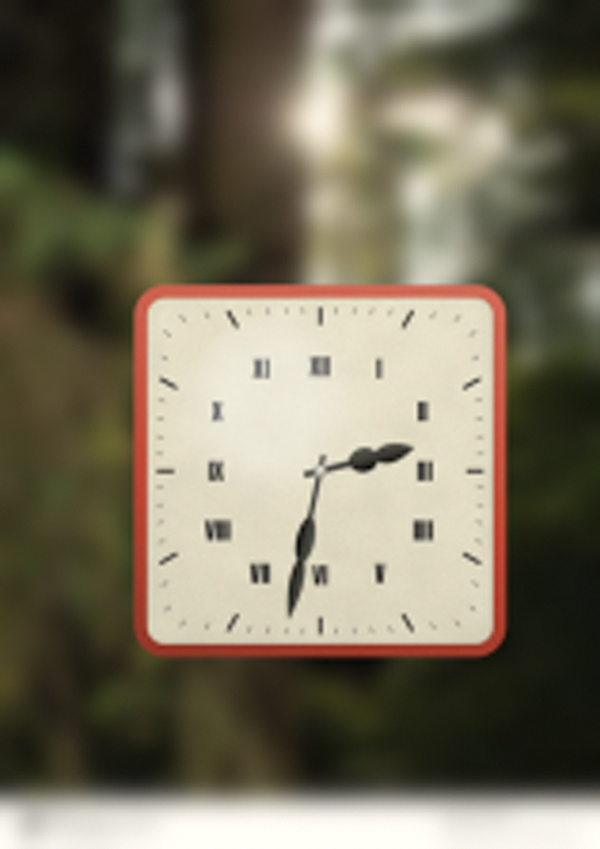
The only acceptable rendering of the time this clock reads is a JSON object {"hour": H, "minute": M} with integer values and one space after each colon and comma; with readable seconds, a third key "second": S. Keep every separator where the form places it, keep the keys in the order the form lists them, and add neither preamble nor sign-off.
{"hour": 2, "minute": 32}
